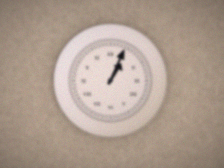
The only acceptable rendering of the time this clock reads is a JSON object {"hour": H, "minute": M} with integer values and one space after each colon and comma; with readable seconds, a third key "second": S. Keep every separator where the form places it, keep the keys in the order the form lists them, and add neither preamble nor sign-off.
{"hour": 1, "minute": 4}
